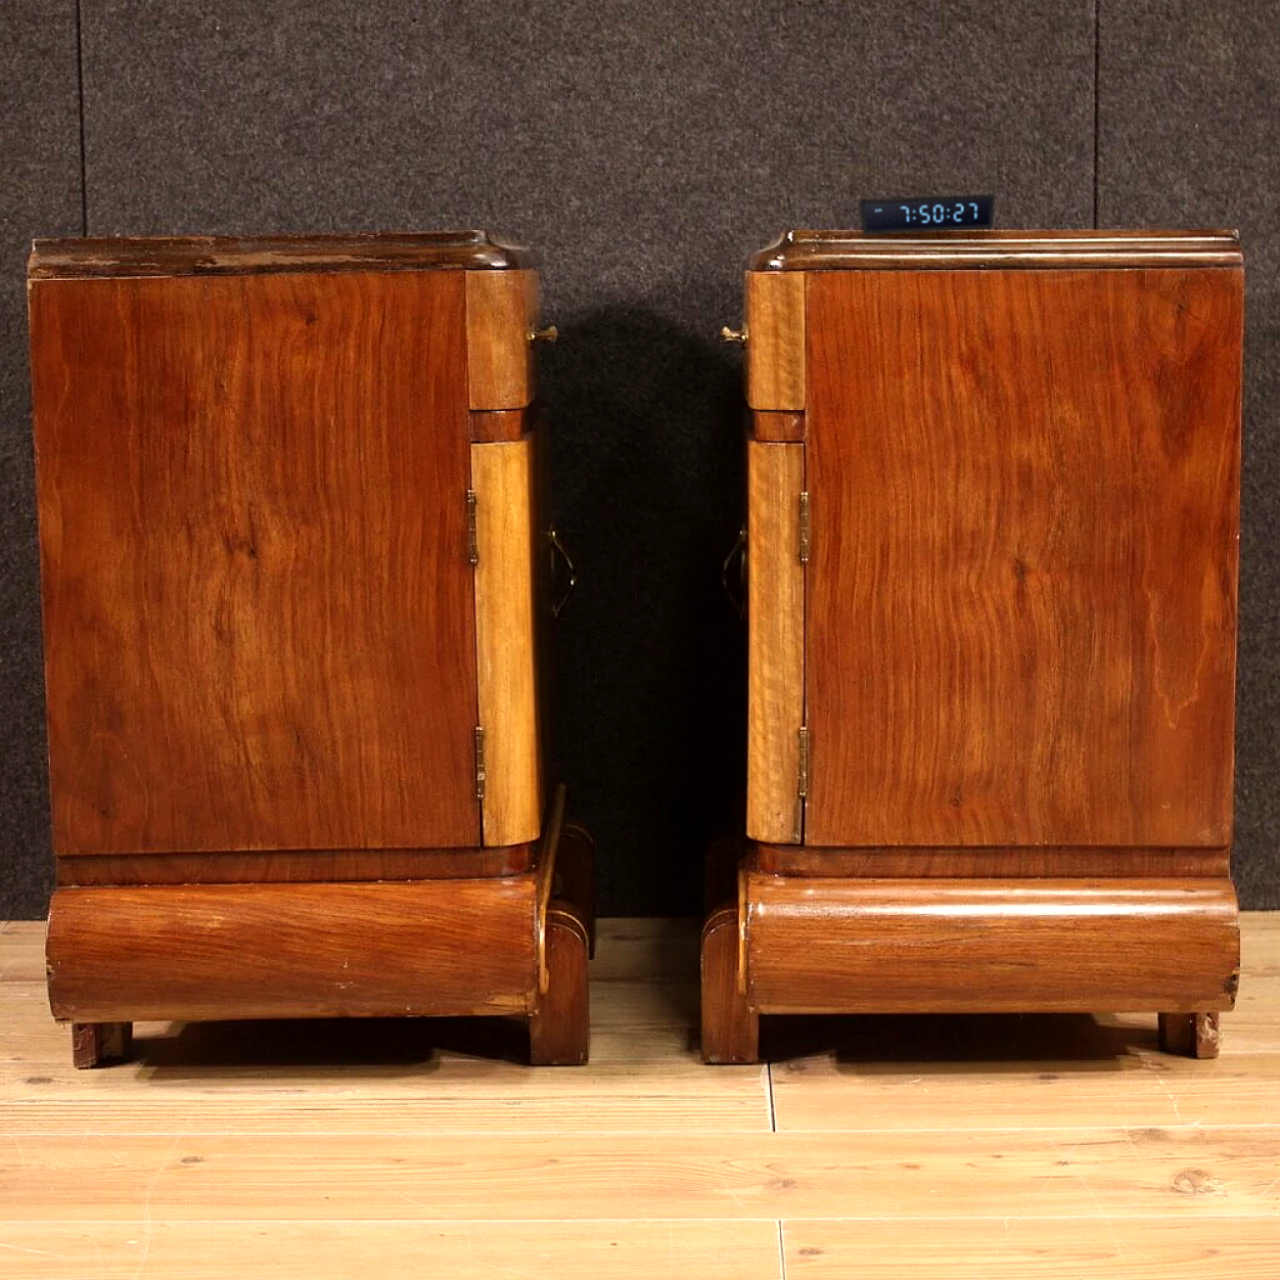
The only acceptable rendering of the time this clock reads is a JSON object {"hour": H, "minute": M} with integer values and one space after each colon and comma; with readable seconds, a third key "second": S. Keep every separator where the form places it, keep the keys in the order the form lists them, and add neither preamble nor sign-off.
{"hour": 7, "minute": 50, "second": 27}
